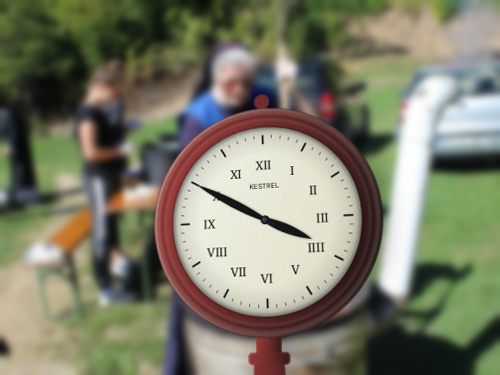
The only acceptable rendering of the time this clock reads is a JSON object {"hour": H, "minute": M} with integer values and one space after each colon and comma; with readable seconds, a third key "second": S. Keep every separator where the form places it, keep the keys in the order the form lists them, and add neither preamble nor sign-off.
{"hour": 3, "minute": 50}
